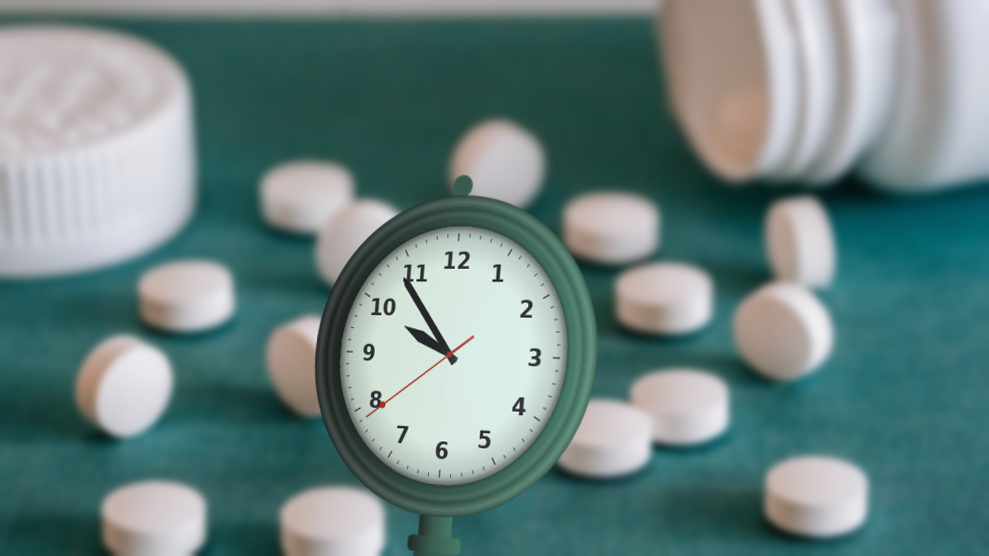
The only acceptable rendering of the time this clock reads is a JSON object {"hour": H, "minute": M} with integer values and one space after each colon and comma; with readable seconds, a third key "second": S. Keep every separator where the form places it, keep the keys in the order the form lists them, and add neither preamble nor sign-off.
{"hour": 9, "minute": 53, "second": 39}
